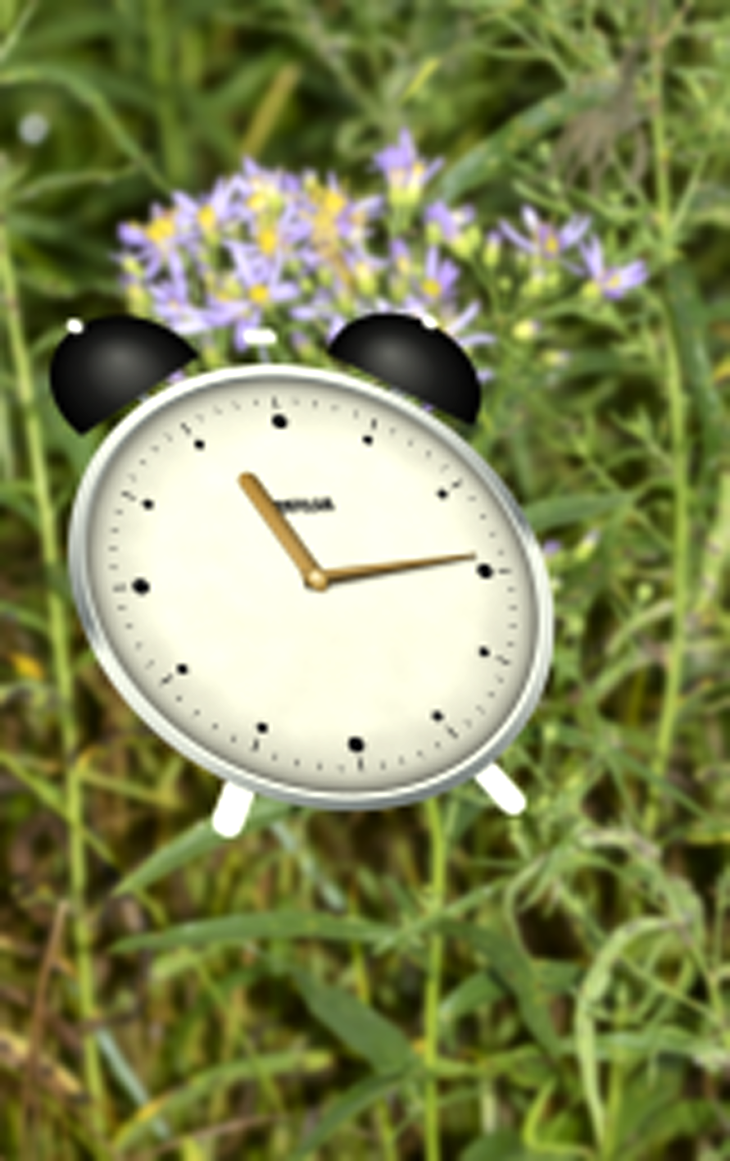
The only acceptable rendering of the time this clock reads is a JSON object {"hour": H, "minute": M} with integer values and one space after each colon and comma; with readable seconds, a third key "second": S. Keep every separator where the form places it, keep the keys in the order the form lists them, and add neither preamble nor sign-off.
{"hour": 11, "minute": 14}
